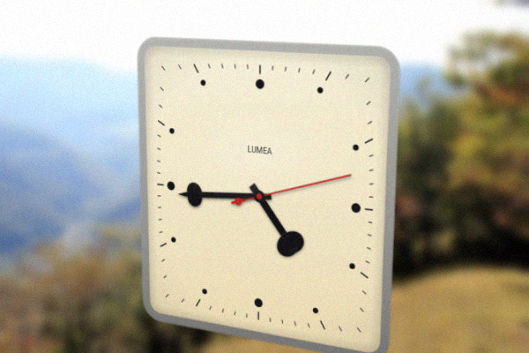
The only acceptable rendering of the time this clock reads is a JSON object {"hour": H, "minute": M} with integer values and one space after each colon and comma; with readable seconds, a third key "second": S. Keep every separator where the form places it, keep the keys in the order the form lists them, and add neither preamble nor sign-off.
{"hour": 4, "minute": 44, "second": 12}
